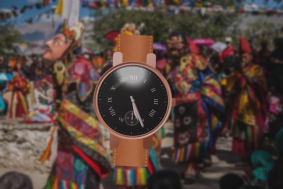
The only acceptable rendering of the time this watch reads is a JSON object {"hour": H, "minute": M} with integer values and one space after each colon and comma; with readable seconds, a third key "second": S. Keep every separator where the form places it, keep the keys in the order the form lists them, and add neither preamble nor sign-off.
{"hour": 5, "minute": 26}
